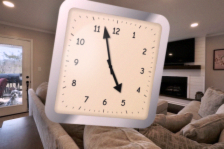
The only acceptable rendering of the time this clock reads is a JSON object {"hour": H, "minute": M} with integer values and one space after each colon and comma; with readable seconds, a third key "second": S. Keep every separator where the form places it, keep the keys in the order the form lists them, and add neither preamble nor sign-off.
{"hour": 4, "minute": 57}
